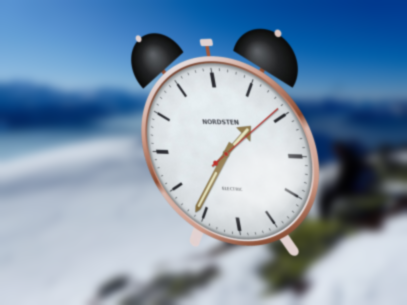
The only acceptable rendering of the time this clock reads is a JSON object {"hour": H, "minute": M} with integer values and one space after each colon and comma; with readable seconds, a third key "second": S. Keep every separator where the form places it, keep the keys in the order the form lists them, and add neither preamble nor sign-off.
{"hour": 1, "minute": 36, "second": 9}
